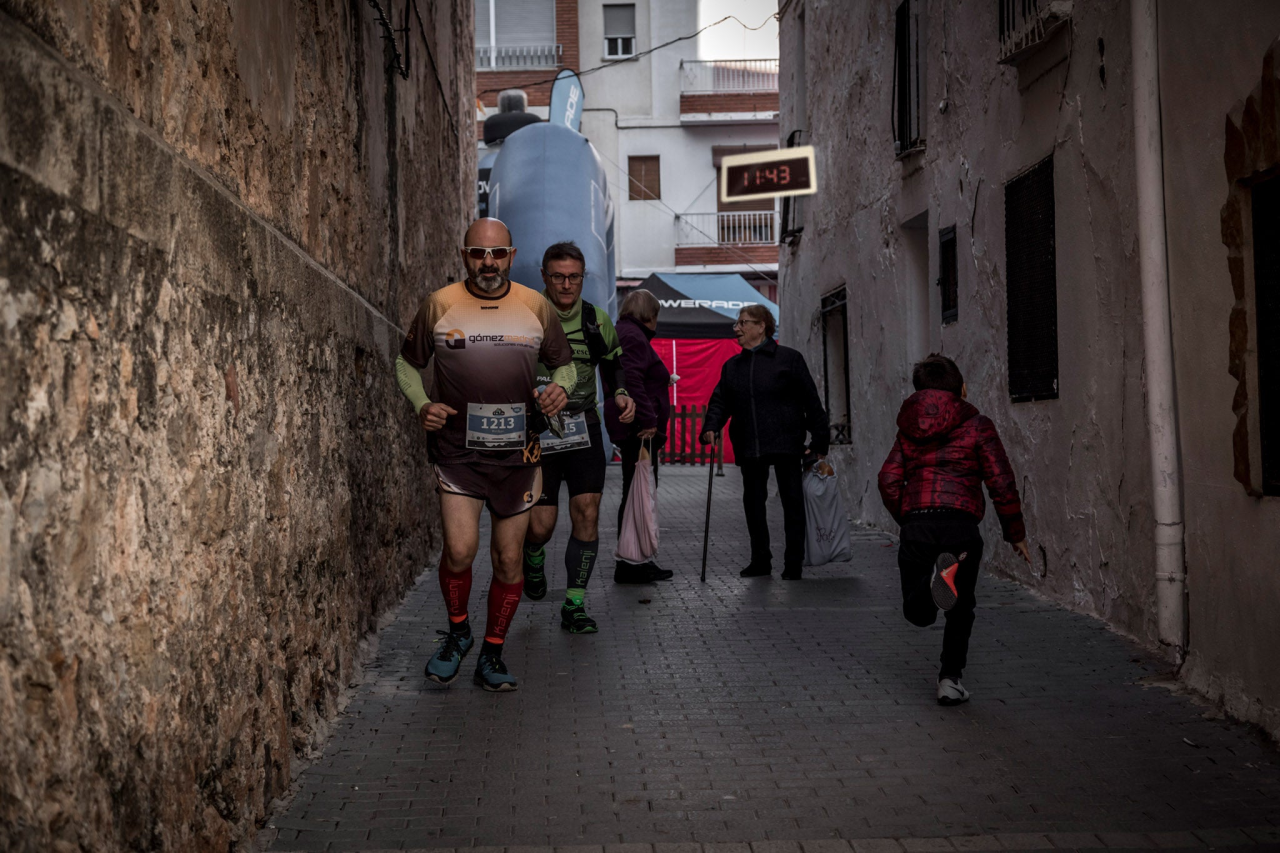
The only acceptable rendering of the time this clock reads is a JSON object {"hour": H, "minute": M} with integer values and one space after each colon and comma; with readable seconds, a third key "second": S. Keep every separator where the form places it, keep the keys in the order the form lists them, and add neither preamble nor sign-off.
{"hour": 11, "minute": 43}
